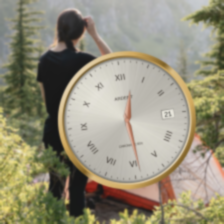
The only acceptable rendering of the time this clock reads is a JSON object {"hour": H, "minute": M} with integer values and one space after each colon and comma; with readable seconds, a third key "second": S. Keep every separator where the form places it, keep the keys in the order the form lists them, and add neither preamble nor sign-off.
{"hour": 12, "minute": 29}
